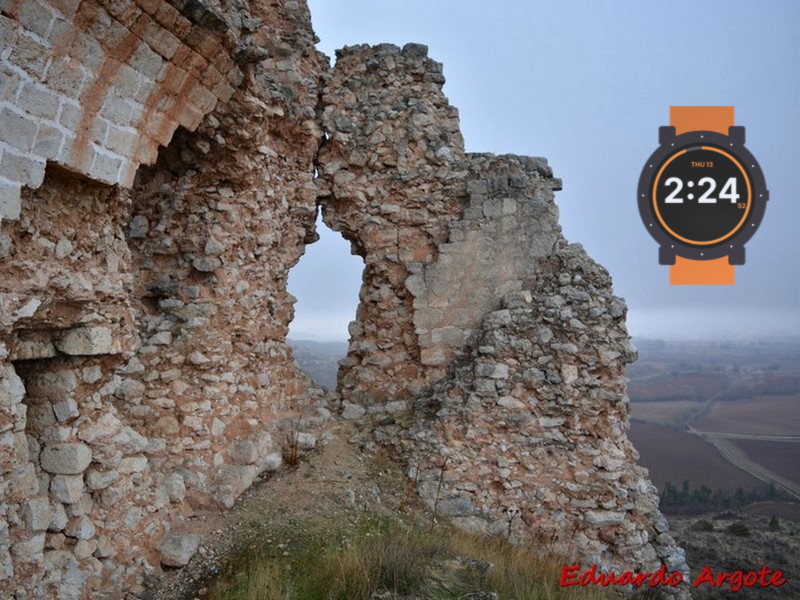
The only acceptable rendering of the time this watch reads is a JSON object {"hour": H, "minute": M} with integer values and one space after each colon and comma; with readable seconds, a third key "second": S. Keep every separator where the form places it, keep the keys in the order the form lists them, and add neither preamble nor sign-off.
{"hour": 2, "minute": 24}
